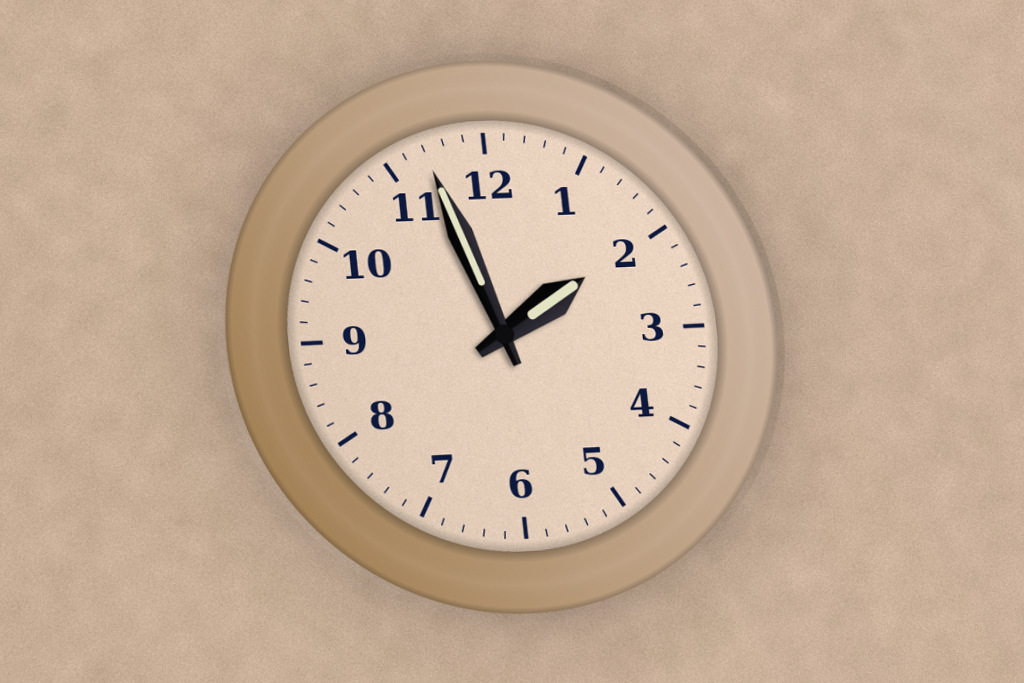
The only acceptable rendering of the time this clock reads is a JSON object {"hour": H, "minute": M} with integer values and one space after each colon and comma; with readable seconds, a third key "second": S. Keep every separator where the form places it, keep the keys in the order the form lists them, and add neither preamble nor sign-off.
{"hour": 1, "minute": 57}
